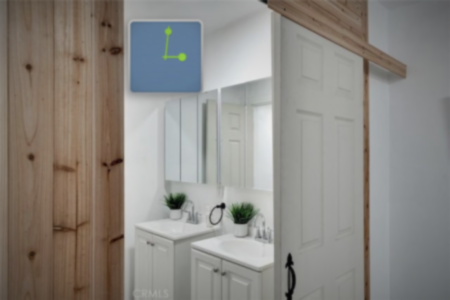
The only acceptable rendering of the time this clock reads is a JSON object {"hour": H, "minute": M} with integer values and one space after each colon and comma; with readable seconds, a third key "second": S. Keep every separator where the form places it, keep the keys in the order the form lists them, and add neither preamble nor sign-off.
{"hour": 3, "minute": 1}
